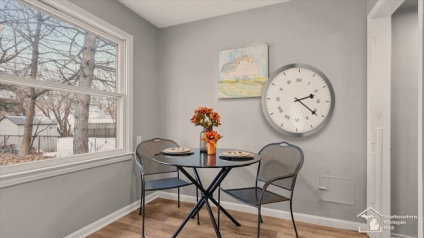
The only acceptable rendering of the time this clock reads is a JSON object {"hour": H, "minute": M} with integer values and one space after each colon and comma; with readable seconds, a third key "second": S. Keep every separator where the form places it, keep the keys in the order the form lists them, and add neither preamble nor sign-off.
{"hour": 2, "minute": 21}
